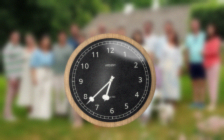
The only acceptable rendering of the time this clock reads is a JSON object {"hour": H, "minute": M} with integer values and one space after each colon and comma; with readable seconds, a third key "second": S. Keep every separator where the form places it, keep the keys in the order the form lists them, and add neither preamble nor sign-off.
{"hour": 6, "minute": 38}
